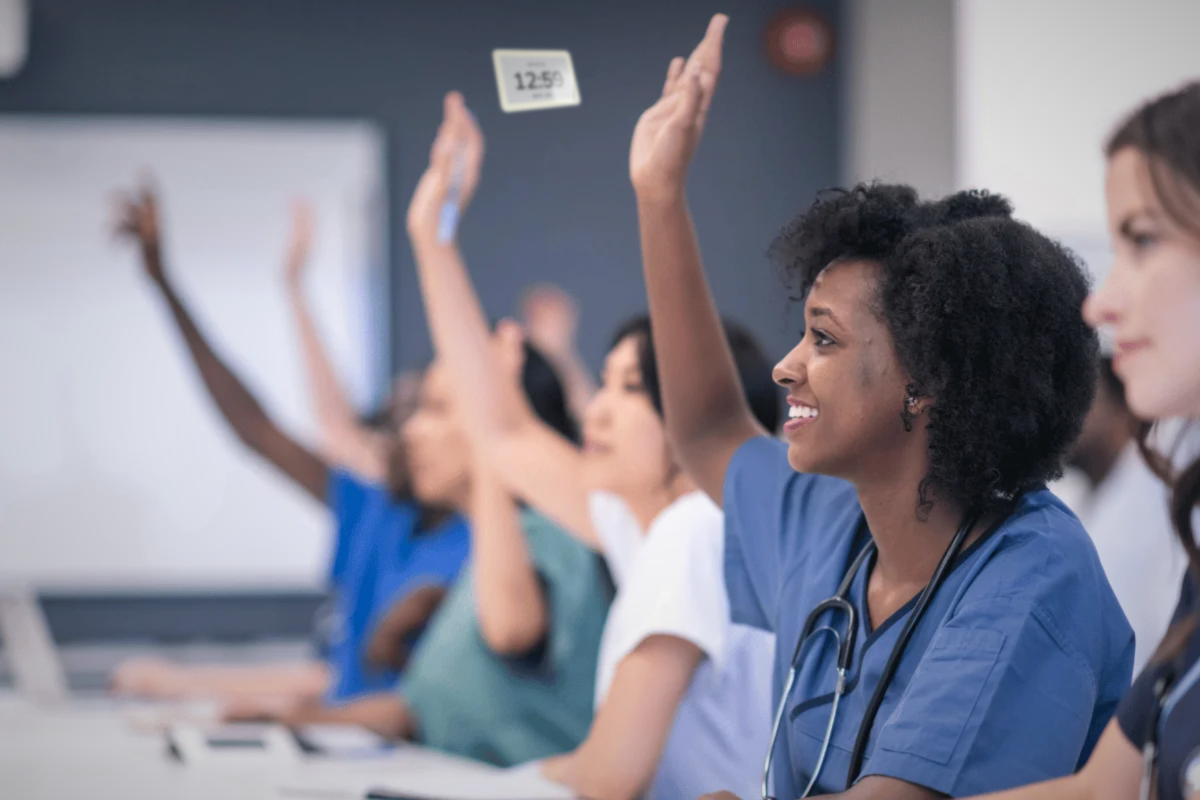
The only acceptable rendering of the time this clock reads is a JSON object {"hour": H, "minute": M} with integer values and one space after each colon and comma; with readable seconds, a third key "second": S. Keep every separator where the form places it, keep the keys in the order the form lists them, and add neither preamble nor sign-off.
{"hour": 12, "minute": 59}
